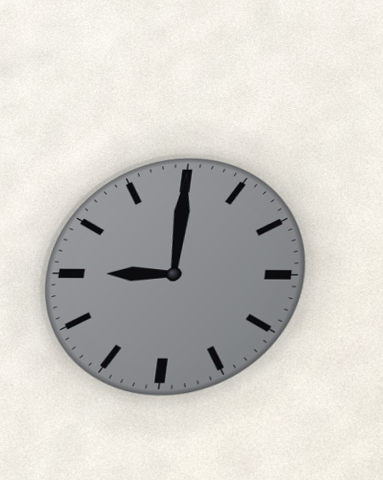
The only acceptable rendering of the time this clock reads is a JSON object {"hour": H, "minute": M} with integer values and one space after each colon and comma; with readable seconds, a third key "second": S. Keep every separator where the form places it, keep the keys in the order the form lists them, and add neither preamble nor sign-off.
{"hour": 9, "minute": 0}
